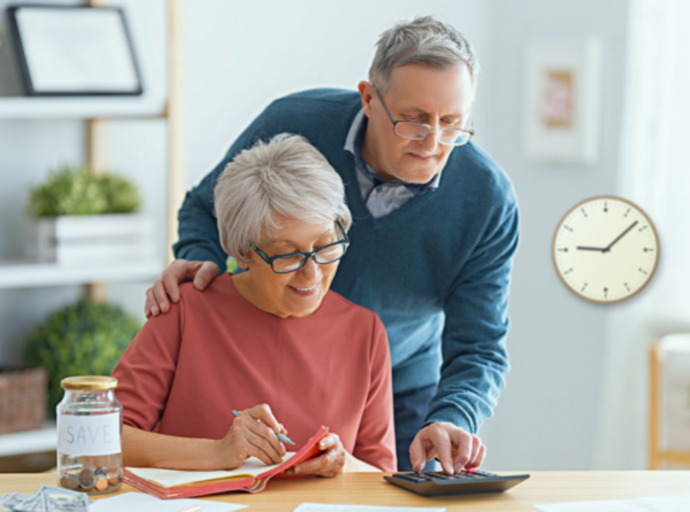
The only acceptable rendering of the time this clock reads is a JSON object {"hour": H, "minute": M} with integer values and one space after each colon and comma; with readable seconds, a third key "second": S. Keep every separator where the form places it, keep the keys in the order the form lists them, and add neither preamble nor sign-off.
{"hour": 9, "minute": 8}
